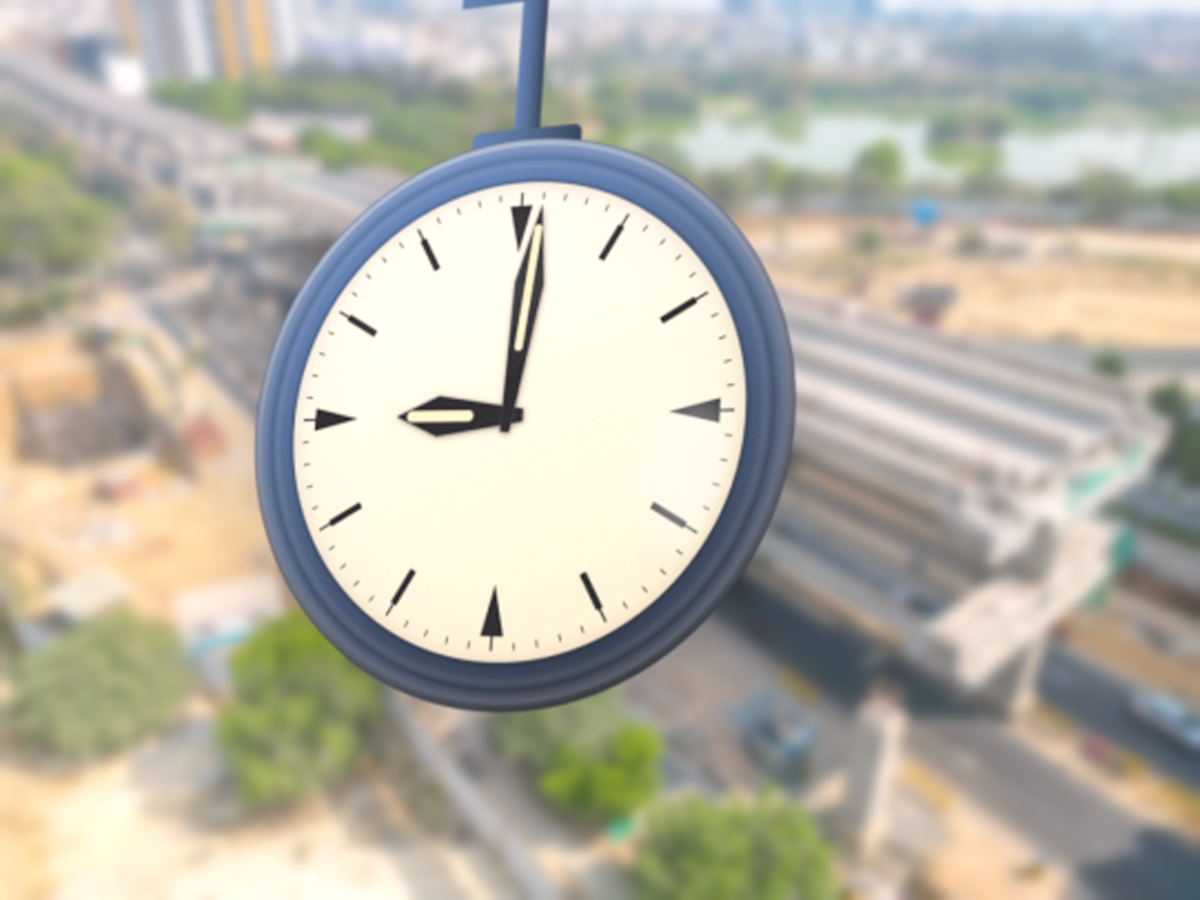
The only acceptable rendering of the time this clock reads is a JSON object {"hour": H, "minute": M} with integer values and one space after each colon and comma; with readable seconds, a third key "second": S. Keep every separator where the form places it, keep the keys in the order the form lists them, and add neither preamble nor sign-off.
{"hour": 9, "minute": 1}
